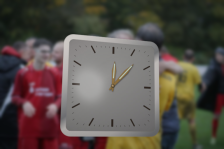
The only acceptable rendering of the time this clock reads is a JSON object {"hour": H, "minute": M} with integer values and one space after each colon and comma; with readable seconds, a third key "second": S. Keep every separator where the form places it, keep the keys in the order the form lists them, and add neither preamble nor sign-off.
{"hour": 12, "minute": 7}
